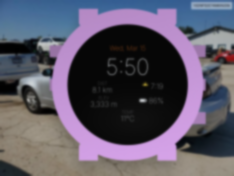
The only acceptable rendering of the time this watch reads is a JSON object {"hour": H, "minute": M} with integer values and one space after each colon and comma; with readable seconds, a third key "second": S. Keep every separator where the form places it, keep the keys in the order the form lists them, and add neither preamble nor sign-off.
{"hour": 5, "minute": 50}
